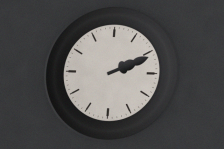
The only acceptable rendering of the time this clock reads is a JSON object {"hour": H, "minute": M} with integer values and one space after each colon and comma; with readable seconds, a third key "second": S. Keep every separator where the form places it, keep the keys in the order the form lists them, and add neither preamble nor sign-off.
{"hour": 2, "minute": 11}
